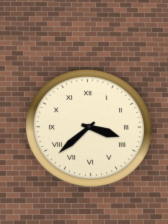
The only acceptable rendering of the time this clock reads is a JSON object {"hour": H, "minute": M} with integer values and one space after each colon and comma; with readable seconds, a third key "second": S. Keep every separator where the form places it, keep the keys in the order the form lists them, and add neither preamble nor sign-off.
{"hour": 3, "minute": 38}
